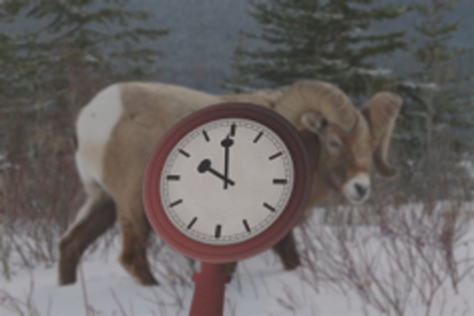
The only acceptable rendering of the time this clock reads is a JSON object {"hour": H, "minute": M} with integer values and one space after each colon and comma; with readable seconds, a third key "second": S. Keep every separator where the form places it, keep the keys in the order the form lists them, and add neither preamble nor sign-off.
{"hour": 9, "minute": 59}
